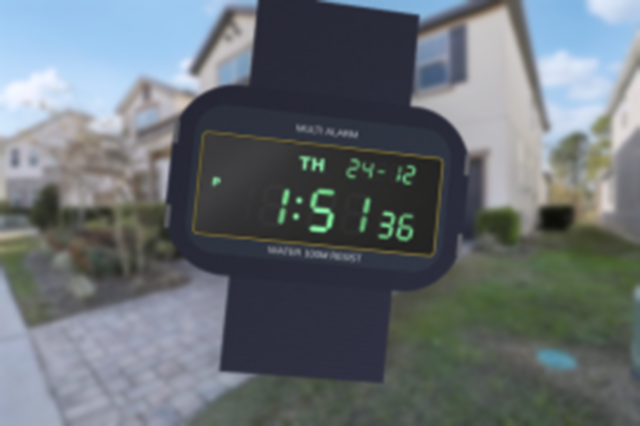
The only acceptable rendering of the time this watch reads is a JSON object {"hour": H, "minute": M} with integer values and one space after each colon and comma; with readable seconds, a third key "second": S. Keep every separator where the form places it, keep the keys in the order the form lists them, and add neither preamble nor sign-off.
{"hour": 1, "minute": 51, "second": 36}
